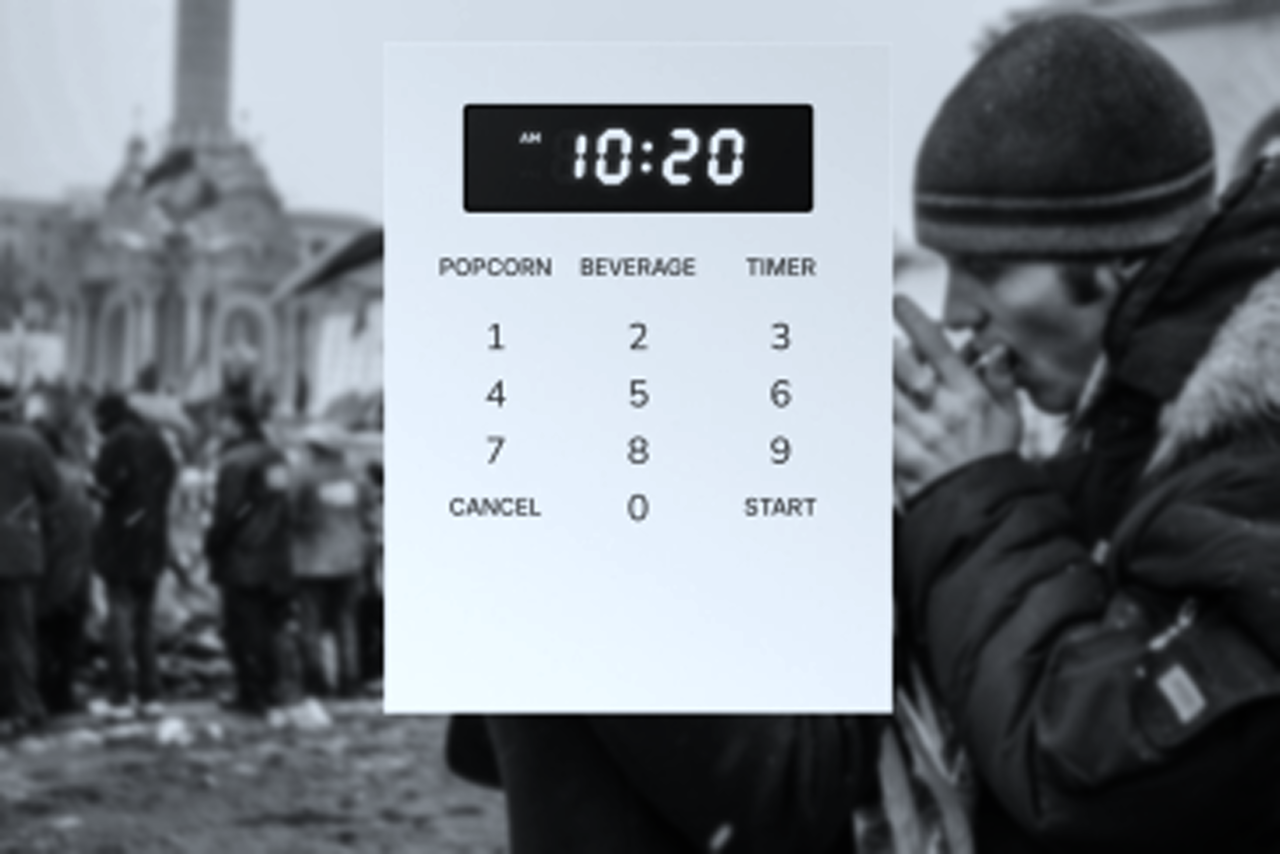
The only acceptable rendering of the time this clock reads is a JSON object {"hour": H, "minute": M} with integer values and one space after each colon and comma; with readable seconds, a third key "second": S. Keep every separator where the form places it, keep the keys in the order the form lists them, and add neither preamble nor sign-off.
{"hour": 10, "minute": 20}
